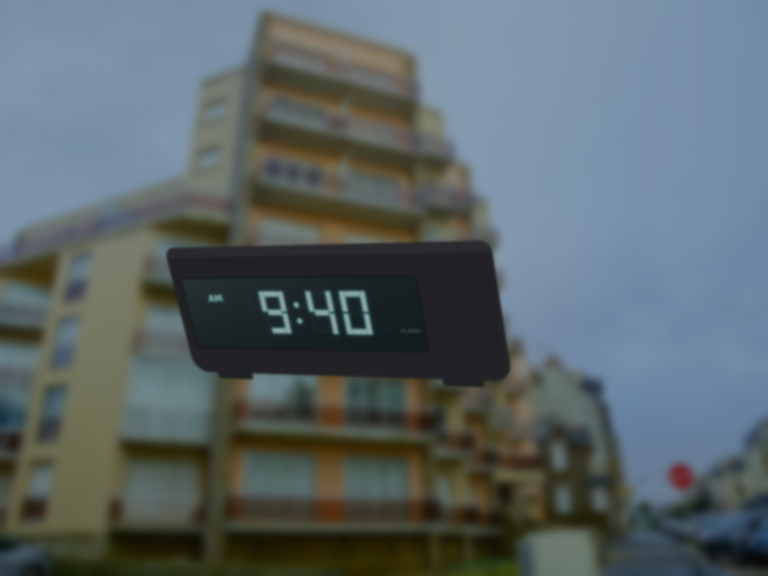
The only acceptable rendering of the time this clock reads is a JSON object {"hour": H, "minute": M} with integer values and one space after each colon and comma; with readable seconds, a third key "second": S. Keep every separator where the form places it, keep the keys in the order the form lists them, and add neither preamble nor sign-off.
{"hour": 9, "minute": 40}
